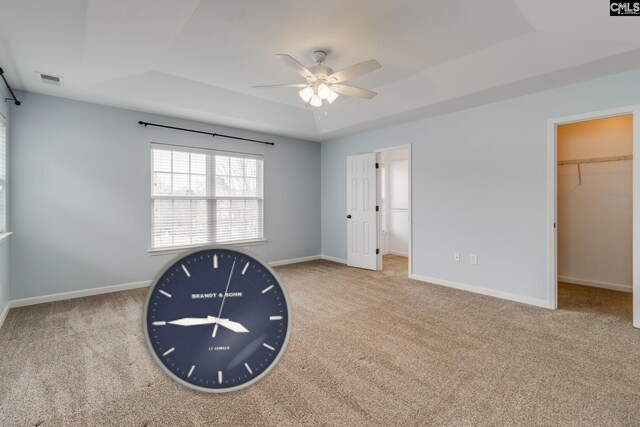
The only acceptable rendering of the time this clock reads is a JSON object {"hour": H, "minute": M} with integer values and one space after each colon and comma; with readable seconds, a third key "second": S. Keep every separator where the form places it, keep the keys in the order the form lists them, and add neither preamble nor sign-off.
{"hour": 3, "minute": 45, "second": 3}
